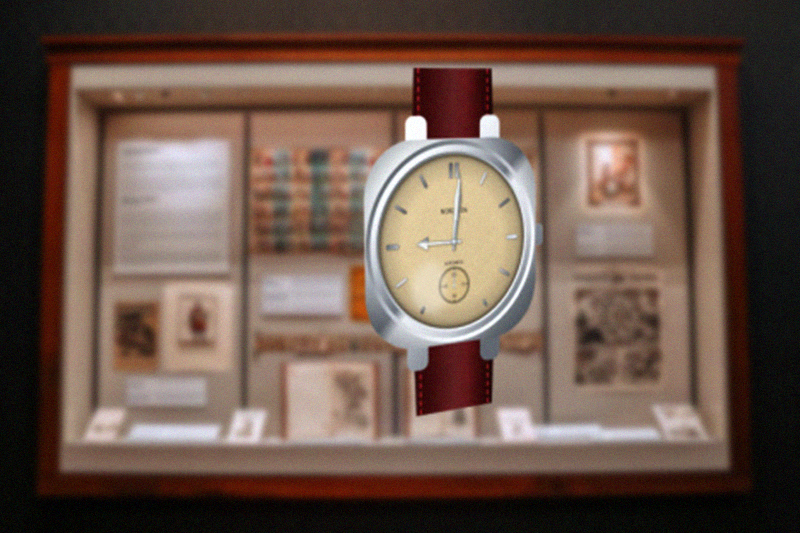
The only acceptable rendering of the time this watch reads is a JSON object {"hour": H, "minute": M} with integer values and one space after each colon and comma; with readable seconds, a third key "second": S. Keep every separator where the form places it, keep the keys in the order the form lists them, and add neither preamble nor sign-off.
{"hour": 9, "minute": 1}
